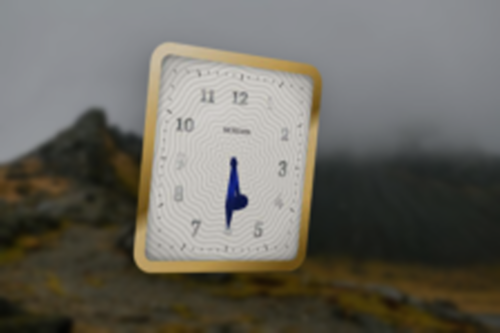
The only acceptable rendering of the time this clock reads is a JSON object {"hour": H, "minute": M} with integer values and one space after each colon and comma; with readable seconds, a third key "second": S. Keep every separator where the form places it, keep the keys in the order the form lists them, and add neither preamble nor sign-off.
{"hour": 5, "minute": 30}
